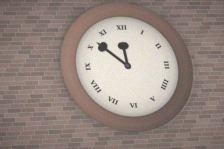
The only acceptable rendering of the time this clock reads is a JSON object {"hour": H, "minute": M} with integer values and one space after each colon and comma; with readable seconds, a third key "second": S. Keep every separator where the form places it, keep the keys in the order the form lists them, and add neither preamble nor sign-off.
{"hour": 11, "minute": 52}
